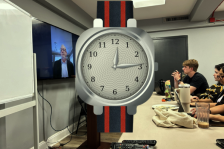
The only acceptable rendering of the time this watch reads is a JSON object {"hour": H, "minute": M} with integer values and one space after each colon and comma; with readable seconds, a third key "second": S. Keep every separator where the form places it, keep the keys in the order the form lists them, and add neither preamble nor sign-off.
{"hour": 12, "minute": 14}
